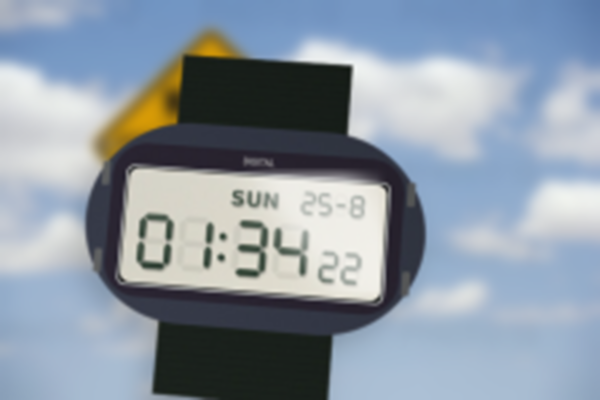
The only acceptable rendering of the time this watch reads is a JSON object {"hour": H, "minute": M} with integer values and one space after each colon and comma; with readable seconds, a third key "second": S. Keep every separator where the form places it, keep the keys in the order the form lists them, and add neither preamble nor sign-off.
{"hour": 1, "minute": 34, "second": 22}
